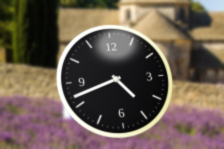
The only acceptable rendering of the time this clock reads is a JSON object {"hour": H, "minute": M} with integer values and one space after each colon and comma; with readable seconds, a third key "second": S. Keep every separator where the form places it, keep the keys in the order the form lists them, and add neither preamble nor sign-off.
{"hour": 4, "minute": 42}
